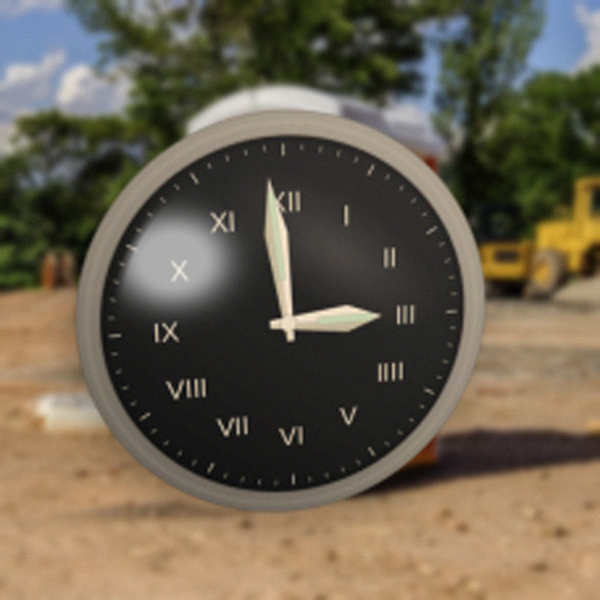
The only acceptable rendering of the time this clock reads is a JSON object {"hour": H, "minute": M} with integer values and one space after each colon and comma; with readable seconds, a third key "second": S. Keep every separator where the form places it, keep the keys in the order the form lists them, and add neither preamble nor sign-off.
{"hour": 2, "minute": 59}
